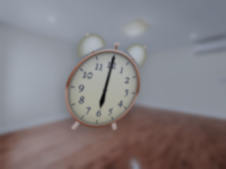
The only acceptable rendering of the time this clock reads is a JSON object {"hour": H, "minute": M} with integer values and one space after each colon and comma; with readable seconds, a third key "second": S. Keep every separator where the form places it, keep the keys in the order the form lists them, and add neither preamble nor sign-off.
{"hour": 6, "minute": 0}
